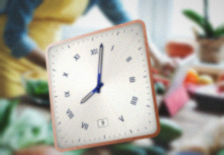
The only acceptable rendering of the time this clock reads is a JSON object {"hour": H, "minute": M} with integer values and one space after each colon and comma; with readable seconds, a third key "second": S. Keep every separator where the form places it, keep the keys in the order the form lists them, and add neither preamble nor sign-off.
{"hour": 8, "minute": 2}
